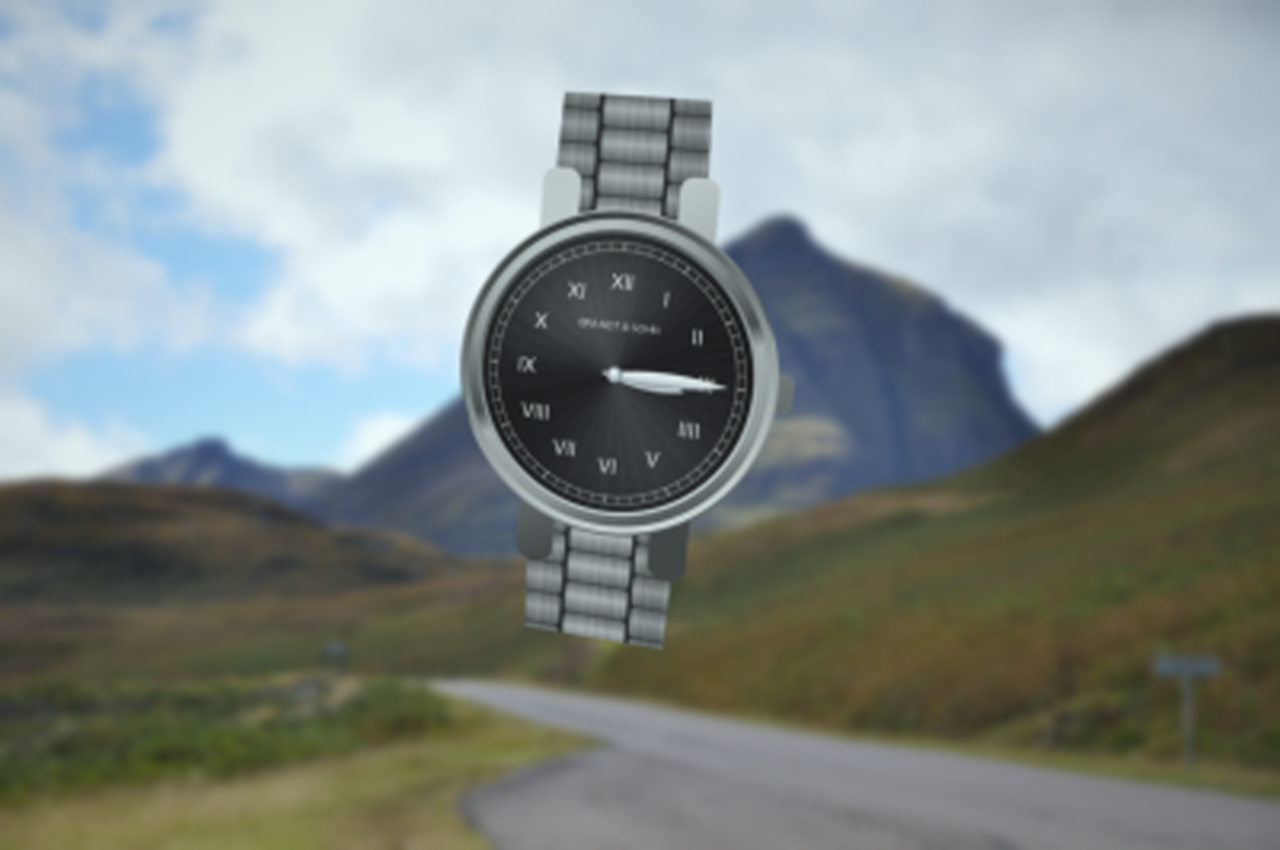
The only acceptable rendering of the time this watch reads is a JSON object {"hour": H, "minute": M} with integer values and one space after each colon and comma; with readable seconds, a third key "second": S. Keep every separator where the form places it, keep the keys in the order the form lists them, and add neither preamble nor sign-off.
{"hour": 3, "minute": 15}
